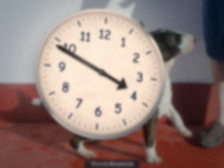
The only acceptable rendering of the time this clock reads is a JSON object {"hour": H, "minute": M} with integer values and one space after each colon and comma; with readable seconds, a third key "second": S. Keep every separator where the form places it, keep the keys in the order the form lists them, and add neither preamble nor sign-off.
{"hour": 3, "minute": 49}
